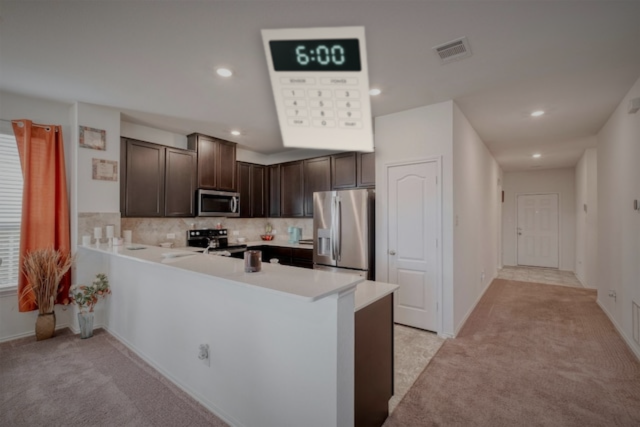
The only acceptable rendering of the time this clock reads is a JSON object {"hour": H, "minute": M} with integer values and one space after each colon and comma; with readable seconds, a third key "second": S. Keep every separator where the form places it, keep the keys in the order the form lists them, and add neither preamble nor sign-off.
{"hour": 6, "minute": 0}
